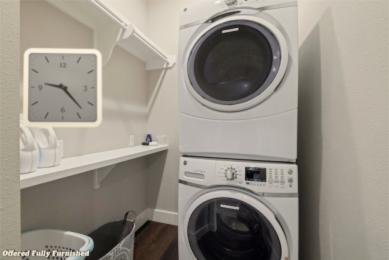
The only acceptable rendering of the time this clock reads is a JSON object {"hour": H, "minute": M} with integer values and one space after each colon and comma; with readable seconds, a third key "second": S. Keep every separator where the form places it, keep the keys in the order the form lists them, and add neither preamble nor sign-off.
{"hour": 9, "minute": 23}
